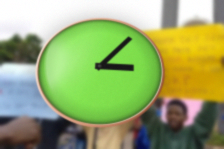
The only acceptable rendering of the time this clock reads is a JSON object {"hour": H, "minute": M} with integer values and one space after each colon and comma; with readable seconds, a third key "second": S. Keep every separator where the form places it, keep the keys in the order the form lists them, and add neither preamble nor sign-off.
{"hour": 3, "minute": 7}
